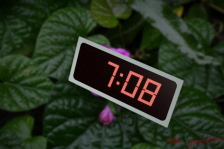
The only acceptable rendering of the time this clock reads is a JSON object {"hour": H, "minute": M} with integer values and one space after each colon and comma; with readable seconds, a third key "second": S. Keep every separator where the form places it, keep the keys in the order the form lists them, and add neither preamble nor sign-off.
{"hour": 7, "minute": 8}
